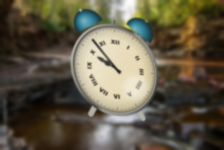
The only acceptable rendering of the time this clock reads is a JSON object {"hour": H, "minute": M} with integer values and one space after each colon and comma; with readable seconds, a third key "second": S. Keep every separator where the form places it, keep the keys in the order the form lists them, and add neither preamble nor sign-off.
{"hour": 9, "minute": 53}
